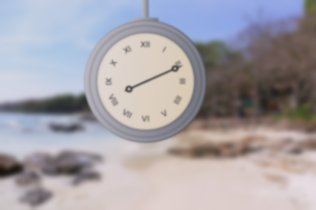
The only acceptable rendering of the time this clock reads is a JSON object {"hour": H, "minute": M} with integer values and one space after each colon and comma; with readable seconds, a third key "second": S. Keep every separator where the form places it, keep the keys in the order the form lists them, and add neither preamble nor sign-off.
{"hour": 8, "minute": 11}
